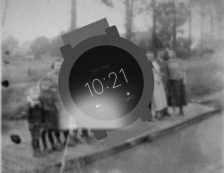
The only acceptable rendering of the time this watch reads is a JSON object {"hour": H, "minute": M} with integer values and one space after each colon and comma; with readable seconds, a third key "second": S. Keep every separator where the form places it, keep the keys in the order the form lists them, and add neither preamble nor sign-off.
{"hour": 10, "minute": 21}
